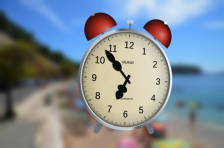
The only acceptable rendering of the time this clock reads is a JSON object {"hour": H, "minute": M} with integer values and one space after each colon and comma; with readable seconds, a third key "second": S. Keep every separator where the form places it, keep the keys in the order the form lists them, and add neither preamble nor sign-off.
{"hour": 6, "minute": 53}
